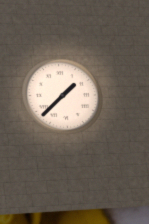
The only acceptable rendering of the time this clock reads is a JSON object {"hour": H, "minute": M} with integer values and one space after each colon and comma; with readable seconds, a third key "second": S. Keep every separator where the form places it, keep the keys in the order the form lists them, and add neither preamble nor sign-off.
{"hour": 1, "minute": 38}
